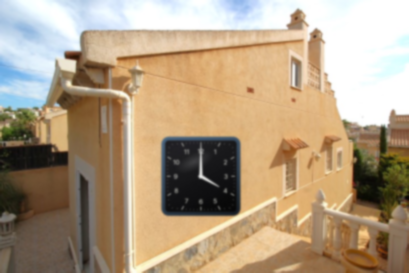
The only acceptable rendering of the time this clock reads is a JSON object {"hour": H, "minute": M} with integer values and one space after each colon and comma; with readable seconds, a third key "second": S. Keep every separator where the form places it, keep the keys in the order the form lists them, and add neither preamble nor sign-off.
{"hour": 4, "minute": 0}
